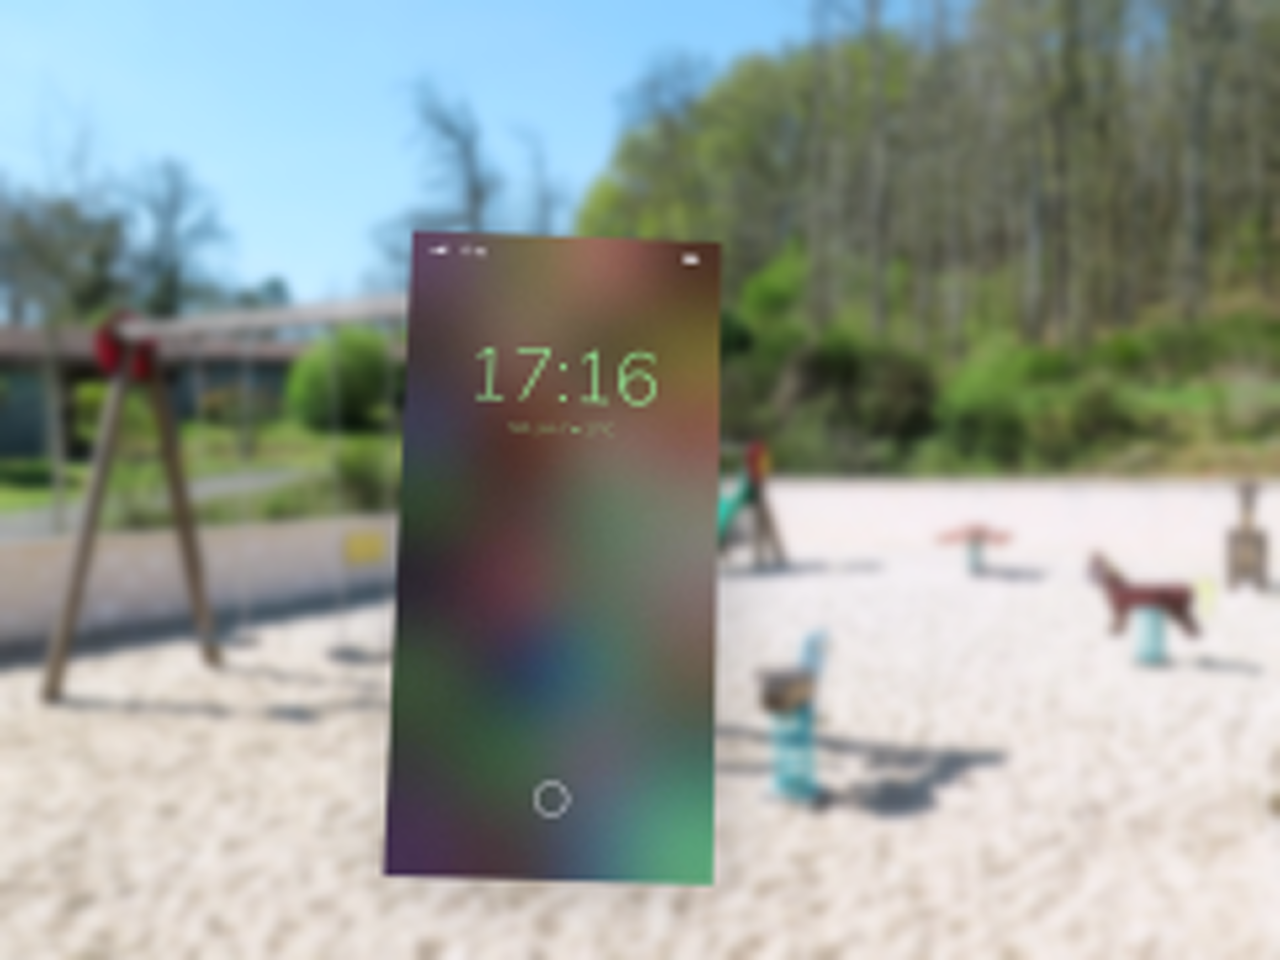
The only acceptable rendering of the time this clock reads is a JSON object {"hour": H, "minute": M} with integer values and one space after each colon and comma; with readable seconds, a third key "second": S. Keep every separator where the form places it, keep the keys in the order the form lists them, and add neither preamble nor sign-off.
{"hour": 17, "minute": 16}
